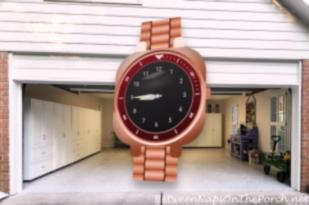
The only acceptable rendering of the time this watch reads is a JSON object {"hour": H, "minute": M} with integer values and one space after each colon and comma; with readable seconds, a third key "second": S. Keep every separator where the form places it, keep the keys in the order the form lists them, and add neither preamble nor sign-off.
{"hour": 8, "minute": 45}
